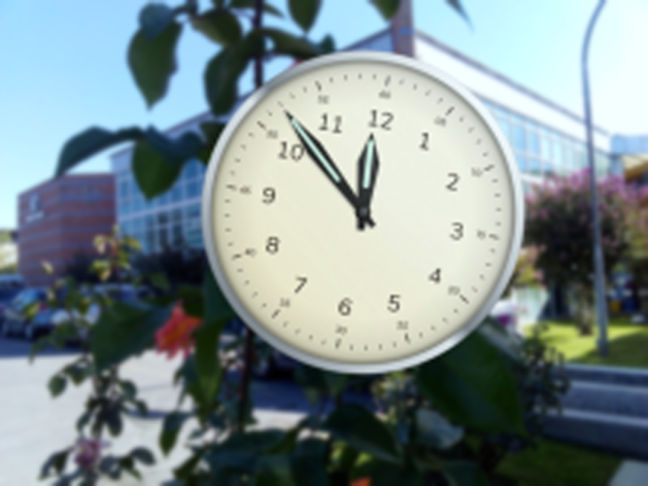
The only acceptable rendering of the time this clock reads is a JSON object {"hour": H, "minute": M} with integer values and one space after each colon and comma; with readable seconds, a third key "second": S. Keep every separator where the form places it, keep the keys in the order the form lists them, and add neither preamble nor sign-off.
{"hour": 11, "minute": 52}
